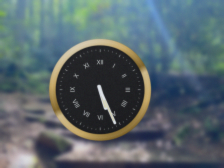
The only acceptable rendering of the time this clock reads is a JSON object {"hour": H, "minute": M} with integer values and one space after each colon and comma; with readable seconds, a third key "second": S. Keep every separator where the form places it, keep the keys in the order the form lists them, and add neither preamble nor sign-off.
{"hour": 5, "minute": 26}
